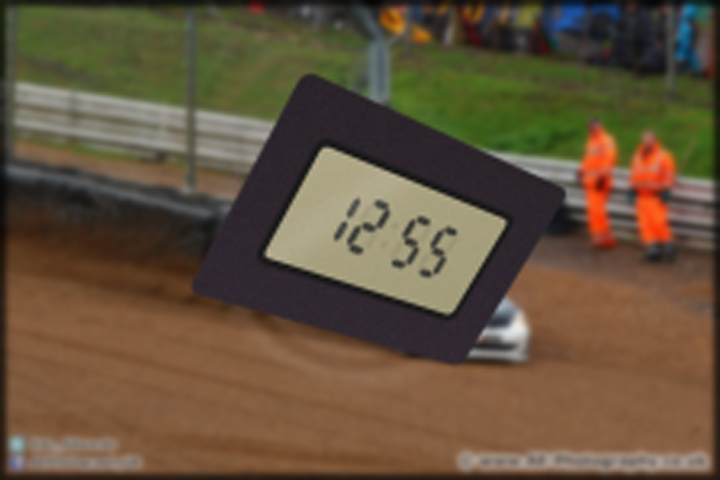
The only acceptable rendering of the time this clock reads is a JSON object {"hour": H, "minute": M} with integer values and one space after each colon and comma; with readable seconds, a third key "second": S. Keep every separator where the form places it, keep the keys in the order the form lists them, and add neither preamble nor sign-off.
{"hour": 12, "minute": 55}
